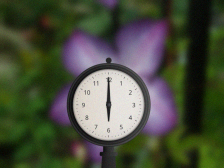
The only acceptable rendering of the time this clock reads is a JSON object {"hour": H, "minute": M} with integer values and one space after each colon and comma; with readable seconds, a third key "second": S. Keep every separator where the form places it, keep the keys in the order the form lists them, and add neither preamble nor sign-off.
{"hour": 6, "minute": 0}
